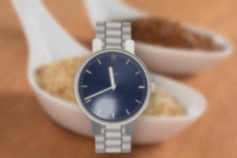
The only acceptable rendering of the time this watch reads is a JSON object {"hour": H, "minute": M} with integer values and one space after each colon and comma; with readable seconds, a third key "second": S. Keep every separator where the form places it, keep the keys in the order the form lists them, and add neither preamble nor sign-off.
{"hour": 11, "minute": 41}
